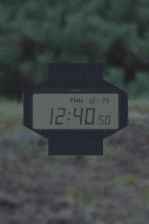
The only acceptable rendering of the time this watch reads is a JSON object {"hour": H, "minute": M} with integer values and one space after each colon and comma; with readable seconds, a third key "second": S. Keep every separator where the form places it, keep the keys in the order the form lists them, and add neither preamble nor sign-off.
{"hour": 12, "minute": 40, "second": 50}
